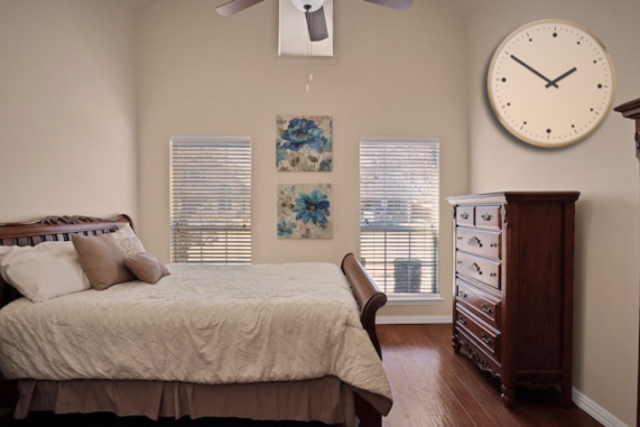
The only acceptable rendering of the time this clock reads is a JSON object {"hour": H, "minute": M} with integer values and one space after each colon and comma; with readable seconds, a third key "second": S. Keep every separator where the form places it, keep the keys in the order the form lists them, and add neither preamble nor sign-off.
{"hour": 1, "minute": 50}
